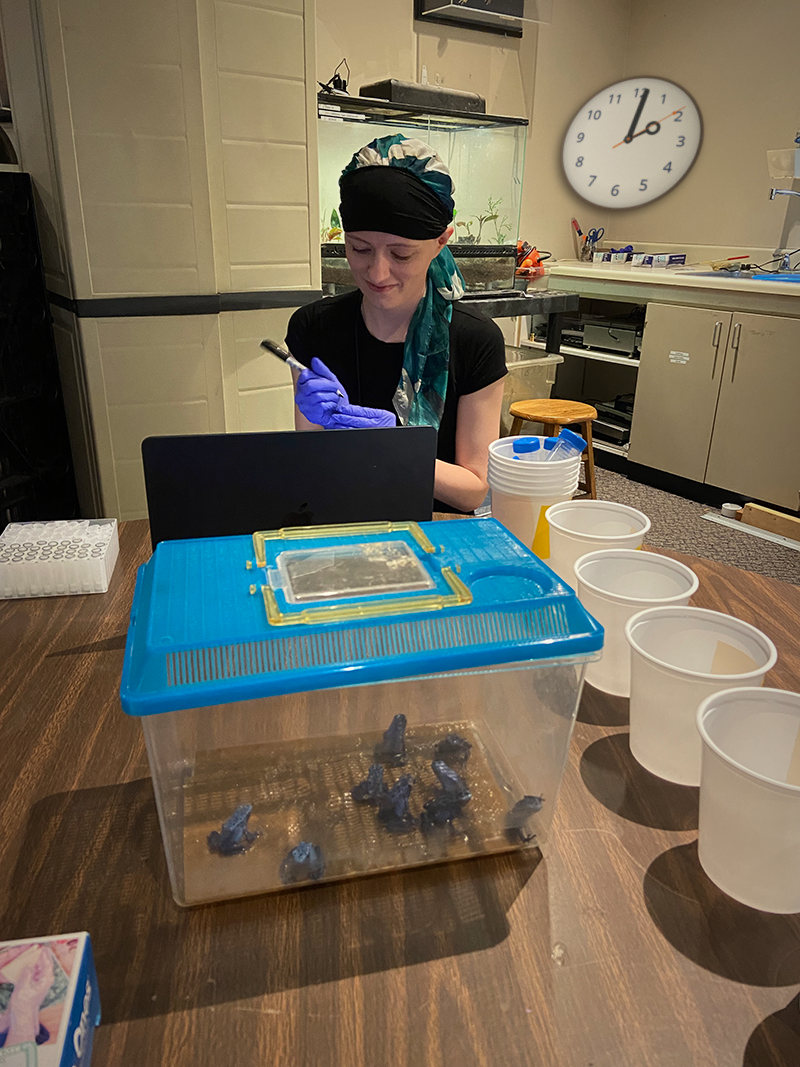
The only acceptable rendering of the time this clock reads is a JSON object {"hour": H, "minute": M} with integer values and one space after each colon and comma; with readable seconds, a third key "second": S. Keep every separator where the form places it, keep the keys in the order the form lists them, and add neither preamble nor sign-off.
{"hour": 2, "minute": 1, "second": 9}
